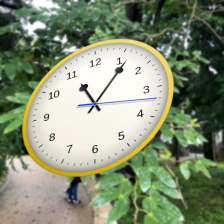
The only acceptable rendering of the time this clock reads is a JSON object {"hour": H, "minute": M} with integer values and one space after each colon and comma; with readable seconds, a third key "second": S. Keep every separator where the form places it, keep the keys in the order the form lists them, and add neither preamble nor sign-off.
{"hour": 11, "minute": 6, "second": 17}
